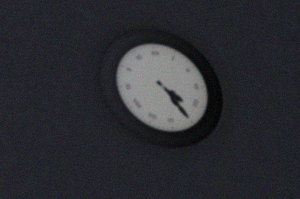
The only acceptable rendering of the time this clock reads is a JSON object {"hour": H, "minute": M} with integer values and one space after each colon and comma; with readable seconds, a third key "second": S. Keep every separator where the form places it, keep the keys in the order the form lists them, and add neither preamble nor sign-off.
{"hour": 4, "minute": 25}
